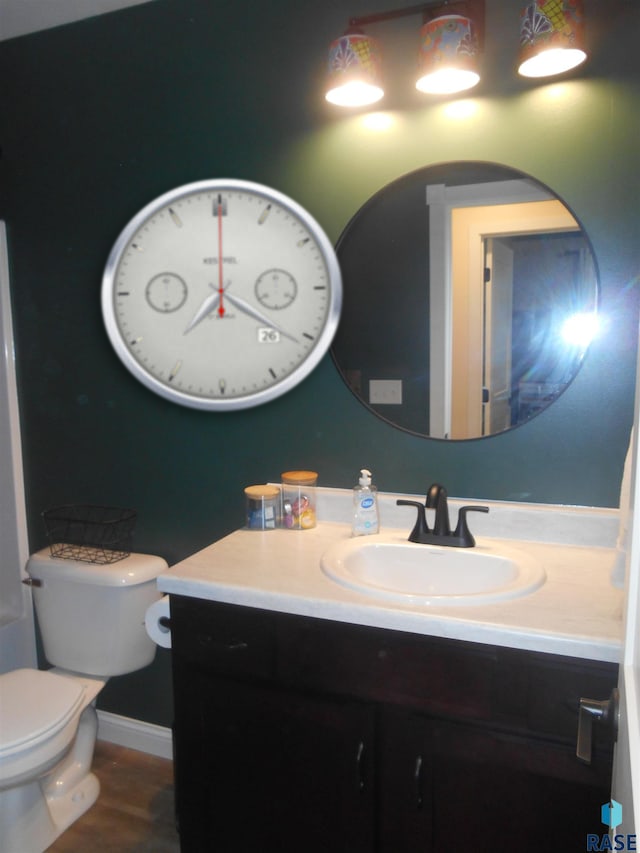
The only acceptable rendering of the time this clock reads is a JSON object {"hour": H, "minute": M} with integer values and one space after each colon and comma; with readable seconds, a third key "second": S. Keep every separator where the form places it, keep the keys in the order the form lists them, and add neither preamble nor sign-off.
{"hour": 7, "minute": 21}
